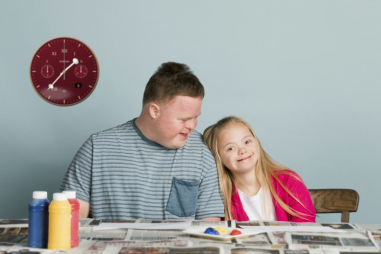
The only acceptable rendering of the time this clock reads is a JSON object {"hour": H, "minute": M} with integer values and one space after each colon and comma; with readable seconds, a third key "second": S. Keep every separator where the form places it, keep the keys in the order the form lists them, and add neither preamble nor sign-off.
{"hour": 1, "minute": 37}
